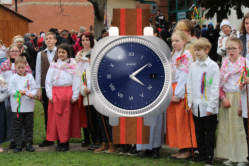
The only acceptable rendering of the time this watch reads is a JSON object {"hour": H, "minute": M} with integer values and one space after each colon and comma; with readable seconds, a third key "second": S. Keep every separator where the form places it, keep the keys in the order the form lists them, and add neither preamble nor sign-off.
{"hour": 4, "minute": 9}
